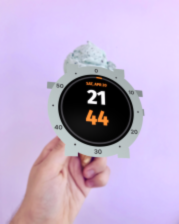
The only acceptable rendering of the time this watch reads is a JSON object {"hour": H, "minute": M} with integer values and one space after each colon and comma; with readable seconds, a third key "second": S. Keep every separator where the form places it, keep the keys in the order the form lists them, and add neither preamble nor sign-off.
{"hour": 21, "minute": 44}
